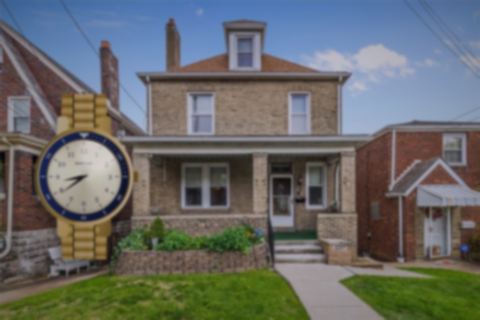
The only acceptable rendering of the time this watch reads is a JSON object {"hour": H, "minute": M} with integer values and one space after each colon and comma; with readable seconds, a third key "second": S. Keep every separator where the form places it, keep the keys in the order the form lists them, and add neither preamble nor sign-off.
{"hour": 8, "minute": 39}
